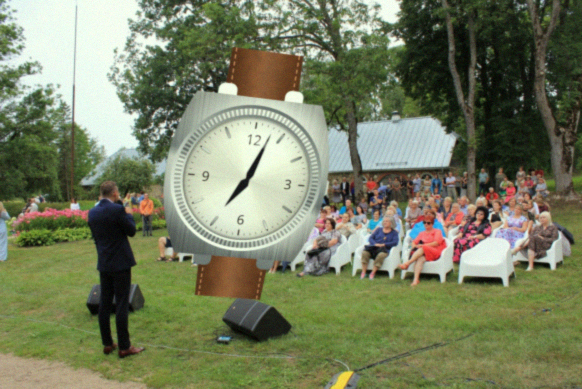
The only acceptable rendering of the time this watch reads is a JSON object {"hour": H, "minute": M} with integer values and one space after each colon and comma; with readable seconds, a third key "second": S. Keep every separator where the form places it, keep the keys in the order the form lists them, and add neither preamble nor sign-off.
{"hour": 7, "minute": 3}
